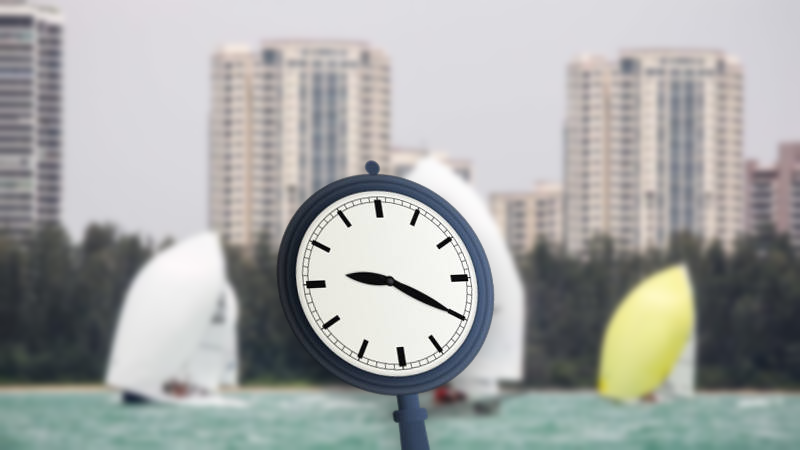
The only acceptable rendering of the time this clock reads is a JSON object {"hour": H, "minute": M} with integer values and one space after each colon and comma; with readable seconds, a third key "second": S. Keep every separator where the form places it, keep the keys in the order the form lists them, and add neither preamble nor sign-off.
{"hour": 9, "minute": 20}
